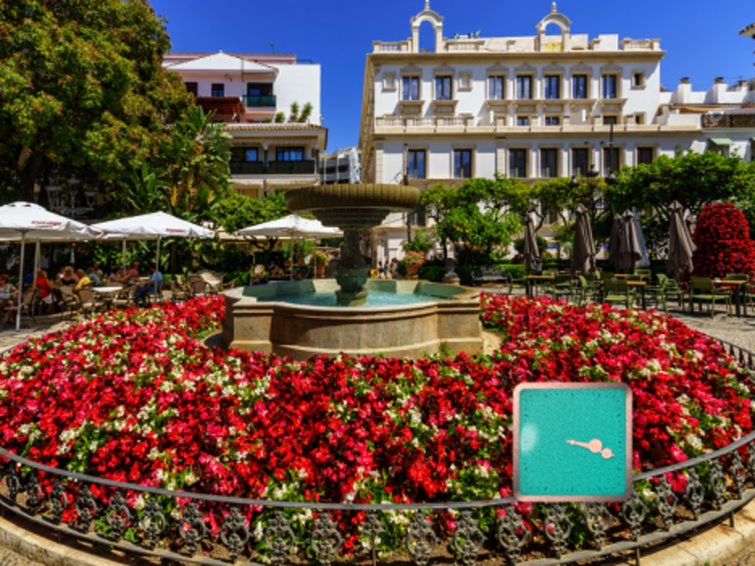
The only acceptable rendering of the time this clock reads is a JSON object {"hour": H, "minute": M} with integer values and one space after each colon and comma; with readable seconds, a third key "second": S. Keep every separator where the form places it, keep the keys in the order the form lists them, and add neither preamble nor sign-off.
{"hour": 3, "minute": 18}
